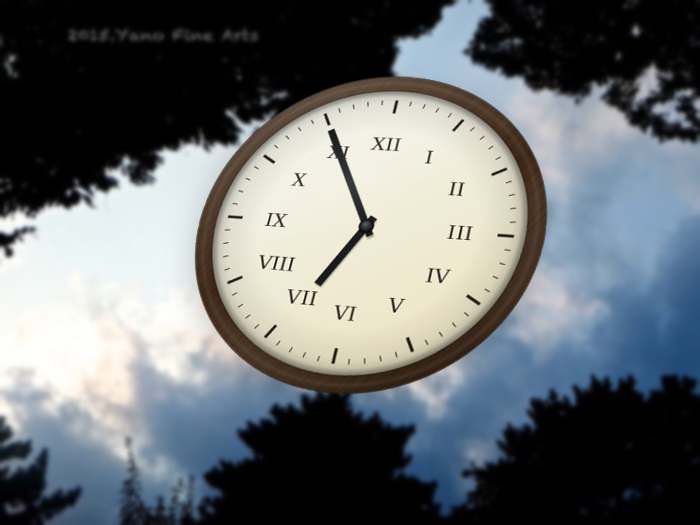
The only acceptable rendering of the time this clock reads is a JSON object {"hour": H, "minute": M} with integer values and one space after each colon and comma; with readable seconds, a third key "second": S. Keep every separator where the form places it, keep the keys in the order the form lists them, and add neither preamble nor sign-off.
{"hour": 6, "minute": 55}
